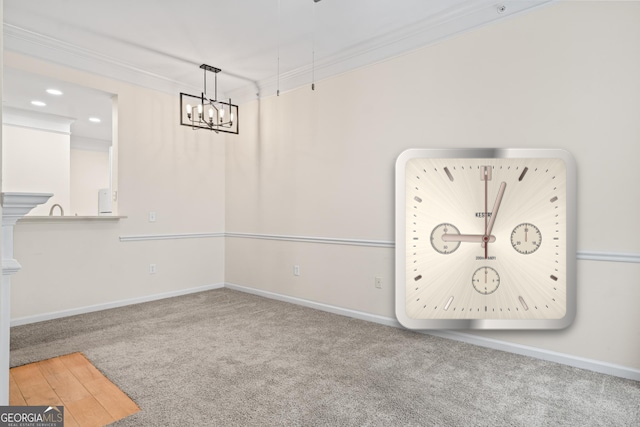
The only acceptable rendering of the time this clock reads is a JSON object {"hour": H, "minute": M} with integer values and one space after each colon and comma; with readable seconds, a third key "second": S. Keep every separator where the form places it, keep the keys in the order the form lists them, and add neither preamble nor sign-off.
{"hour": 9, "minute": 3}
